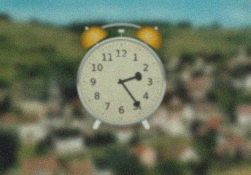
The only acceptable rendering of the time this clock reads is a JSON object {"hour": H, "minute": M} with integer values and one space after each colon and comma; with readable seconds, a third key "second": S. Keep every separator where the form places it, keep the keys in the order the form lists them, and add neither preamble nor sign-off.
{"hour": 2, "minute": 24}
